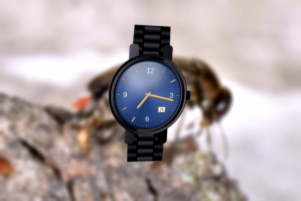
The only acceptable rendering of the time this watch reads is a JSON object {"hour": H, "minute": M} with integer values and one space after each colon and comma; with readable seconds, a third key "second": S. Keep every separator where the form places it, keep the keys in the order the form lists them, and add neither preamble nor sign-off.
{"hour": 7, "minute": 17}
